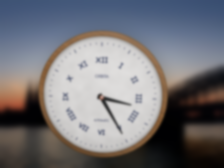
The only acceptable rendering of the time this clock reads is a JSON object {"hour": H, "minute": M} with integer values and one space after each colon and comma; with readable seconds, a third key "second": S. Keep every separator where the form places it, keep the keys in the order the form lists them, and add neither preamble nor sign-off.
{"hour": 3, "minute": 25}
